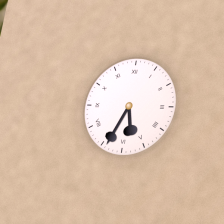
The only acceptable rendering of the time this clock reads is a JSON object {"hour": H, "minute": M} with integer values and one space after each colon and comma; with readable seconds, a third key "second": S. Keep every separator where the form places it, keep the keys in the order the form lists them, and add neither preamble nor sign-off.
{"hour": 5, "minute": 34}
